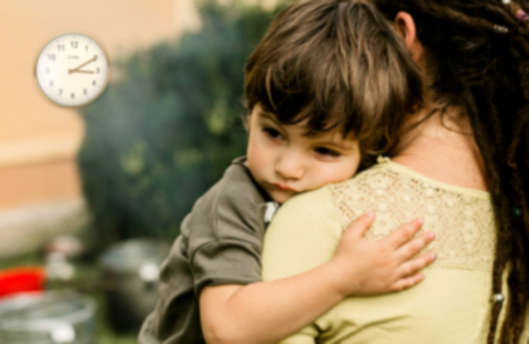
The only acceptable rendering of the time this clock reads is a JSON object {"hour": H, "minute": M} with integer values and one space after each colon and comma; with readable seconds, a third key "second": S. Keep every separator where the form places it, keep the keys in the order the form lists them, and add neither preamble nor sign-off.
{"hour": 3, "minute": 10}
